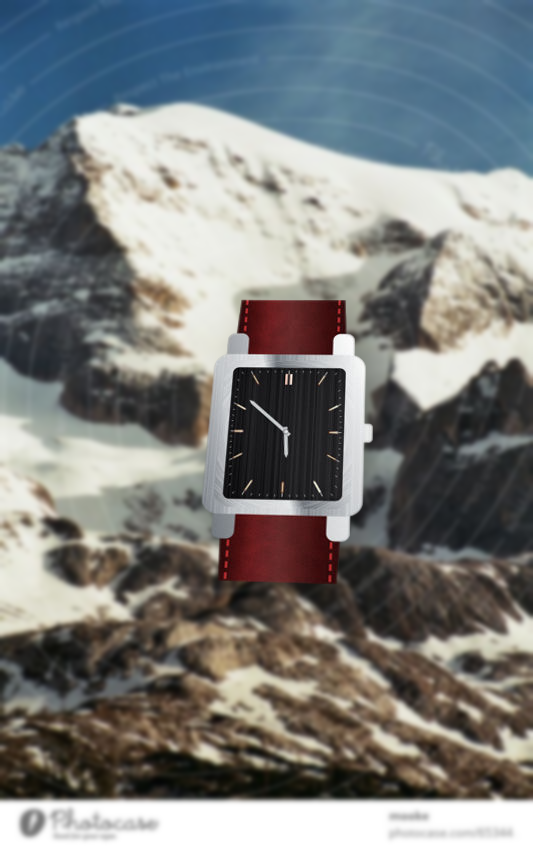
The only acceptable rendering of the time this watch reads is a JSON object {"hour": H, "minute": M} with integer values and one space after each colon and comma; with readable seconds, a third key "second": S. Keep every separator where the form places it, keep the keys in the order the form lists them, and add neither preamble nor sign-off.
{"hour": 5, "minute": 52}
